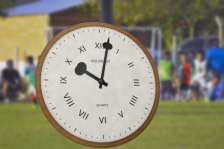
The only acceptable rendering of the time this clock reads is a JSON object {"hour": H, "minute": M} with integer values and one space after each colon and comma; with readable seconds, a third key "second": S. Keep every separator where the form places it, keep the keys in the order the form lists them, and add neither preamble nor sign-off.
{"hour": 10, "minute": 2}
